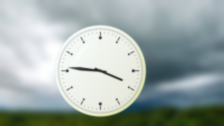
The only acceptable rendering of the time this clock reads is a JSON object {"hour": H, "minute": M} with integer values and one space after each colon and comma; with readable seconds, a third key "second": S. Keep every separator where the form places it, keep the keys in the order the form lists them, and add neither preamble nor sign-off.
{"hour": 3, "minute": 46}
